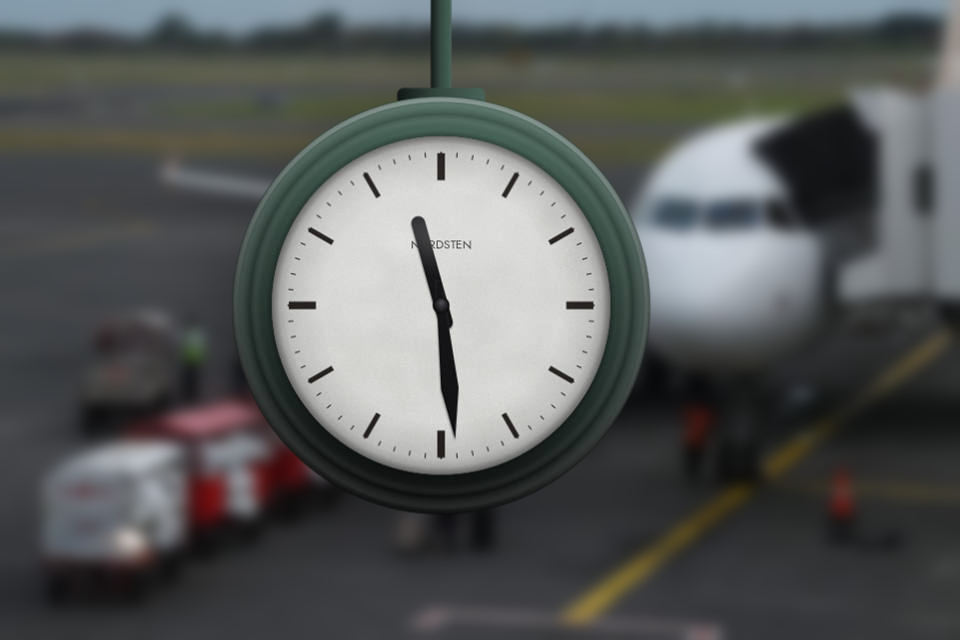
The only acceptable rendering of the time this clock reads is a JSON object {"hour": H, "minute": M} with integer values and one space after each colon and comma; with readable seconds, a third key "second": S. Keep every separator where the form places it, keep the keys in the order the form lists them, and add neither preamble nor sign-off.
{"hour": 11, "minute": 29}
